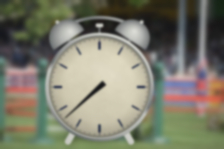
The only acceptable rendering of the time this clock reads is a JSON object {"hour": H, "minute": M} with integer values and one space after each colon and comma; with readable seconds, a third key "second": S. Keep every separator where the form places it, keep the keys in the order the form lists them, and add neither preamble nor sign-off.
{"hour": 7, "minute": 38}
